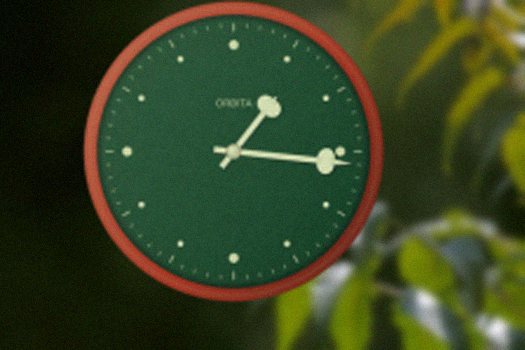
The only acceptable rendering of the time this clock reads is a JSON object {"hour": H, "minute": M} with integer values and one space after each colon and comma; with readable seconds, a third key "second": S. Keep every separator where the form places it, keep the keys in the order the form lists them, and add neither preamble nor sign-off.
{"hour": 1, "minute": 16}
